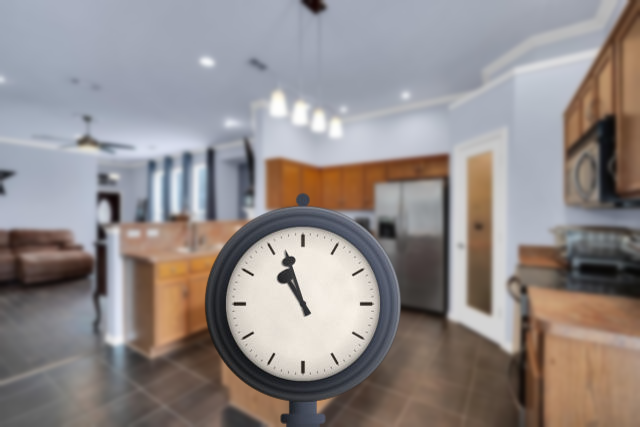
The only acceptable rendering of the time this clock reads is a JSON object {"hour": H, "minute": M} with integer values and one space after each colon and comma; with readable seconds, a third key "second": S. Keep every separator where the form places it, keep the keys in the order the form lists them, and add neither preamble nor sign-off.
{"hour": 10, "minute": 57}
